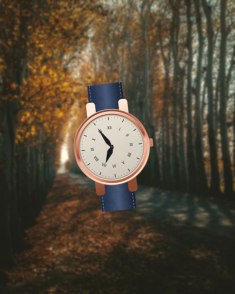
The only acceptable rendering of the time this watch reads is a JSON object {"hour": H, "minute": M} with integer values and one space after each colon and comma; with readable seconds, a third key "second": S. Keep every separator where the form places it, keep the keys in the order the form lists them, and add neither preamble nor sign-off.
{"hour": 6, "minute": 55}
